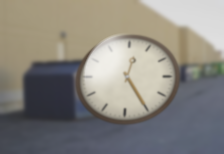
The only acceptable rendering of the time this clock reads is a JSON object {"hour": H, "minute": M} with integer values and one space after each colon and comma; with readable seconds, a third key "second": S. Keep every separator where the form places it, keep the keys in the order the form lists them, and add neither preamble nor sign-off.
{"hour": 12, "minute": 25}
